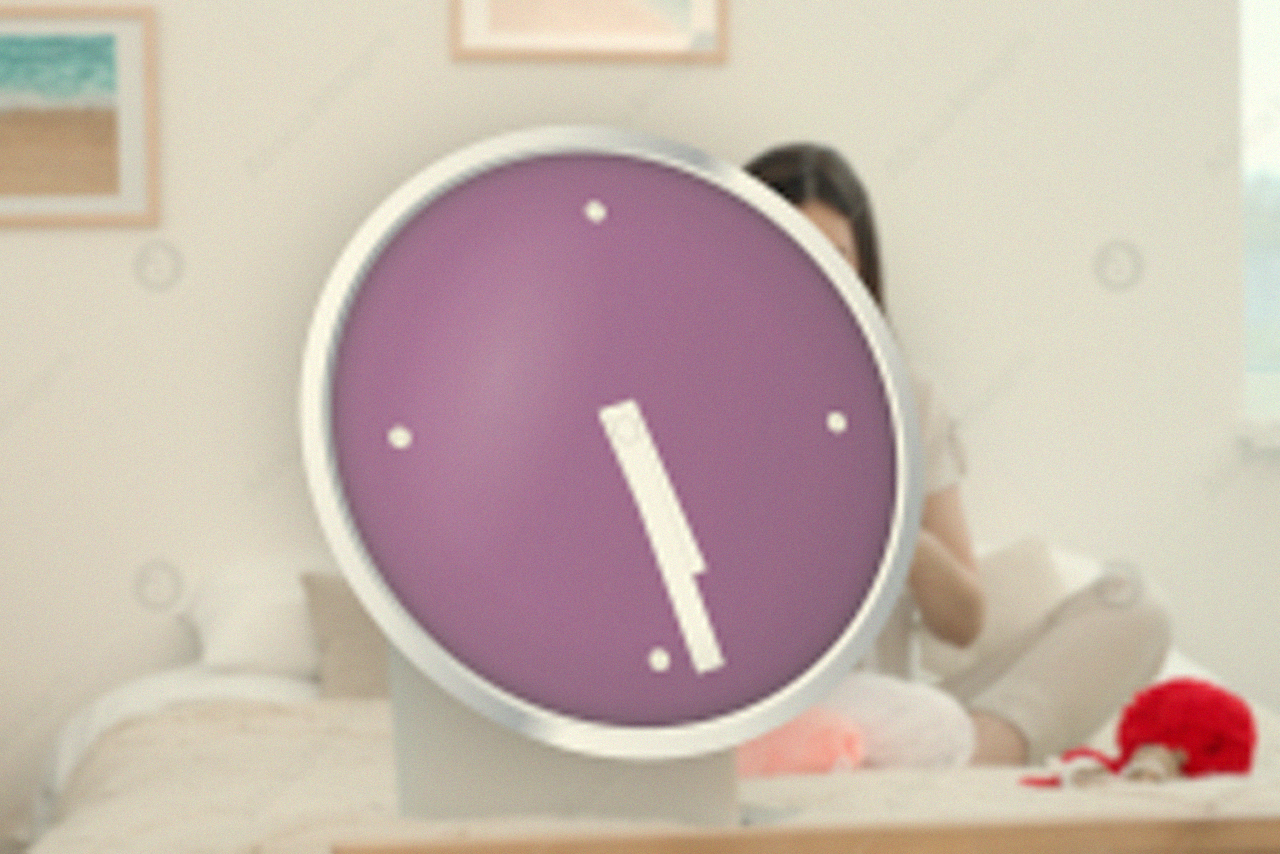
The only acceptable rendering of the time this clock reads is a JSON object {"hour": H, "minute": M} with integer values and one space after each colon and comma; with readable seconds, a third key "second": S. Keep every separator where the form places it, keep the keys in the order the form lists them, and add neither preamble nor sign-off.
{"hour": 5, "minute": 28}
